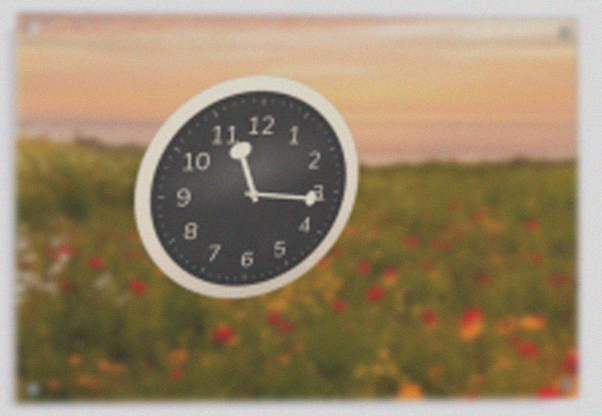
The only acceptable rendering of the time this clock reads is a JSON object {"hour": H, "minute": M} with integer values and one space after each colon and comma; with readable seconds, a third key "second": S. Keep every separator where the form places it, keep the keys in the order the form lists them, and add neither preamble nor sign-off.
{"hour": 11, "minute": 16}
